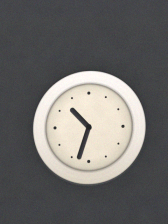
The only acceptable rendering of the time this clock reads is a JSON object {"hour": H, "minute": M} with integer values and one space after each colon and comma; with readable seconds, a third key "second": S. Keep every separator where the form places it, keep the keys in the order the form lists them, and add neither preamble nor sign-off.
{"hour": 10, "minute": 33}
